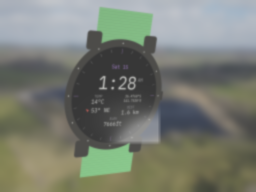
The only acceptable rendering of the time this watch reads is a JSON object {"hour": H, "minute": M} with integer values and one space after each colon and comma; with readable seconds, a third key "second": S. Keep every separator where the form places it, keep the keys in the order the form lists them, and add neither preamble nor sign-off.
{"hour": 1, "minute": 28}
